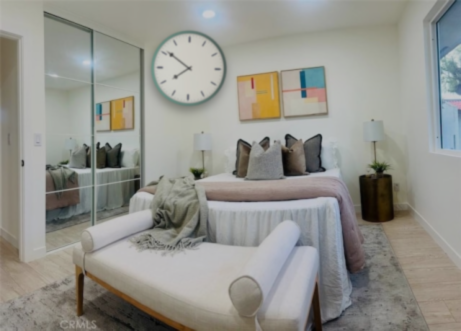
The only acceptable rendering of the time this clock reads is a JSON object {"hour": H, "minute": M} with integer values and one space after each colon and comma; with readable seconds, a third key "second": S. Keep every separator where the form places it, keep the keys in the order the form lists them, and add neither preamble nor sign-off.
{"hour": 7, "minute": 51}
